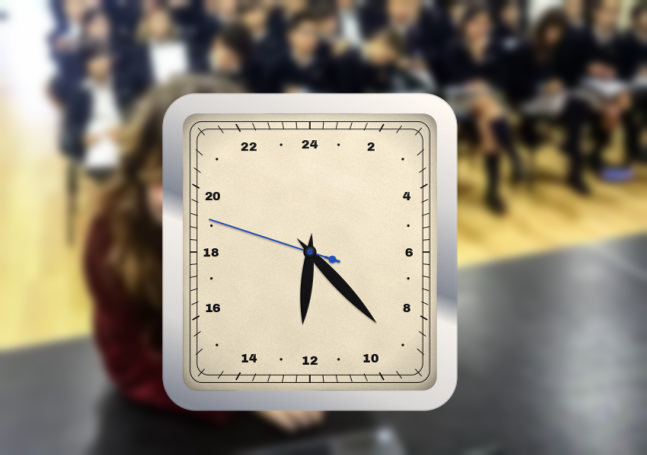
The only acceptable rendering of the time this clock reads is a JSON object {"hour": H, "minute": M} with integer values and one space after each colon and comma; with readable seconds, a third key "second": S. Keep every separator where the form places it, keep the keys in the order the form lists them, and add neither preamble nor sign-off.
{"hour": 12, "minute": 22, "second": 48}
